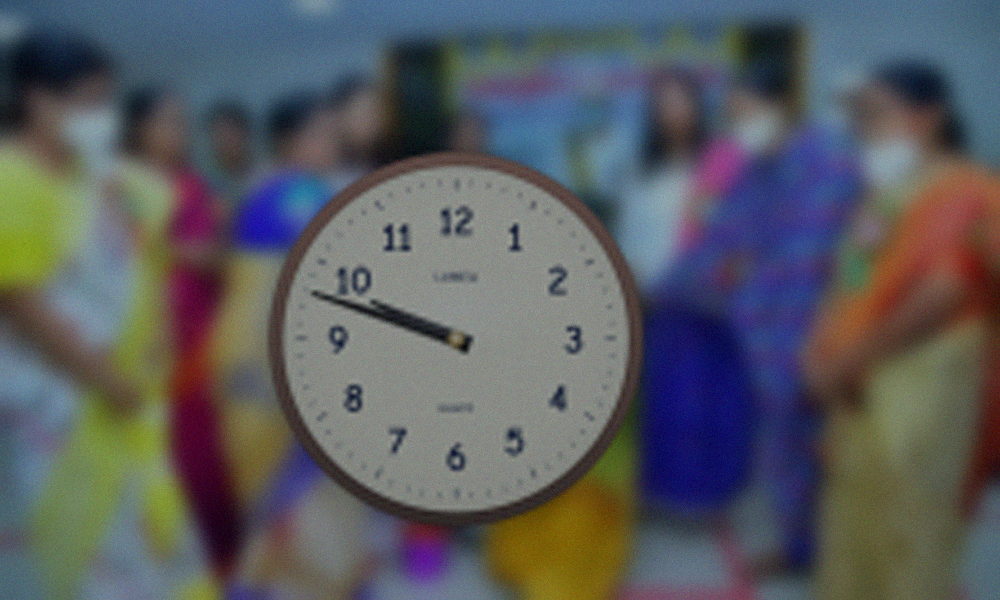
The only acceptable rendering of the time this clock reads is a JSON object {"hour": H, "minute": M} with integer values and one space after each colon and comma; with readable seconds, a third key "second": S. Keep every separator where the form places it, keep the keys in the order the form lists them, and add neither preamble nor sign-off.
{"hour": 9, "minute": 48}
